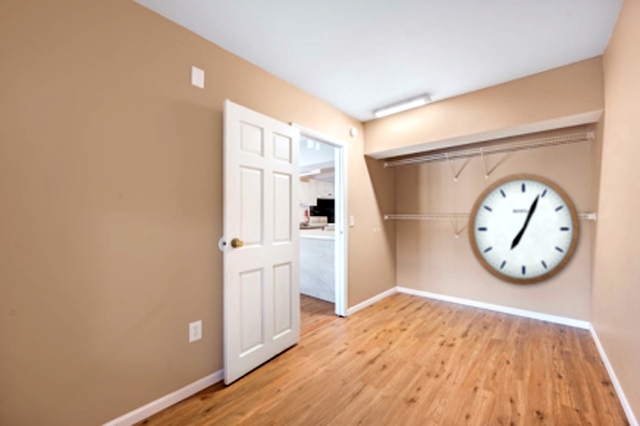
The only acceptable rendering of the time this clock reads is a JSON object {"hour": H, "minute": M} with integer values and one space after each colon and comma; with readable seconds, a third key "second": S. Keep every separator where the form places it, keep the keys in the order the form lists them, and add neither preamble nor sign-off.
{"hour": 7, "minute": 4}
